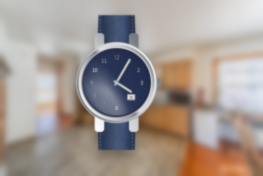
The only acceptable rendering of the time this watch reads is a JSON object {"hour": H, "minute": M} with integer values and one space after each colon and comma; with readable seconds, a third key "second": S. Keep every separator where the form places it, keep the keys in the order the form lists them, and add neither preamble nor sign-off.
{"hour": 4, "minute": 5}
